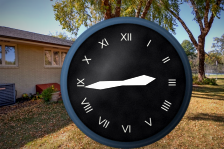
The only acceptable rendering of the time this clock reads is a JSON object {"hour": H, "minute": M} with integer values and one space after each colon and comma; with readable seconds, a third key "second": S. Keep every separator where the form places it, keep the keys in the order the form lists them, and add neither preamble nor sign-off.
{"hour": 2, "minute": 44}
